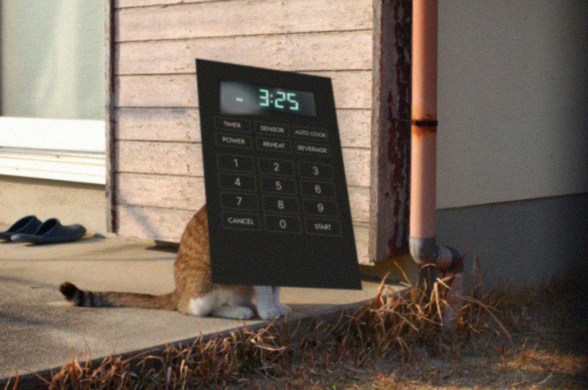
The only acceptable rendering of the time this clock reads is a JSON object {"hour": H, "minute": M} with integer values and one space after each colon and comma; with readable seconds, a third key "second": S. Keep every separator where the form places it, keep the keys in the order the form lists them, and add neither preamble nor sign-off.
{"hour": 3, "minute": 25}
